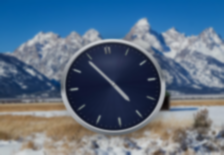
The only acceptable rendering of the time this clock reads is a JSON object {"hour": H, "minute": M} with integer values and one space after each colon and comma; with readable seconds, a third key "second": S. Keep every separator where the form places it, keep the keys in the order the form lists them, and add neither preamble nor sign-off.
{"hour": 4, "minute": 54}
